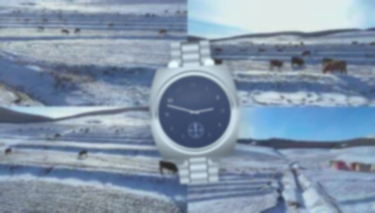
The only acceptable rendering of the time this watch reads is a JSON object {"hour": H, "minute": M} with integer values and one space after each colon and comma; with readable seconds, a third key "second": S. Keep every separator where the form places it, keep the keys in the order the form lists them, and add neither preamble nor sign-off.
{"hour": 2, "minute": 48}
